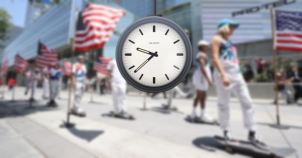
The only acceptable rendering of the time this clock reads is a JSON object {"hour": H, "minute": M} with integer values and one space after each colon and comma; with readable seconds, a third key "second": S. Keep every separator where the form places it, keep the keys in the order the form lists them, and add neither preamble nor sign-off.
{"hour": 9, "minute": 38}
